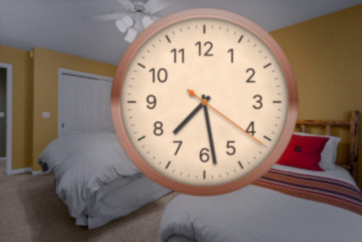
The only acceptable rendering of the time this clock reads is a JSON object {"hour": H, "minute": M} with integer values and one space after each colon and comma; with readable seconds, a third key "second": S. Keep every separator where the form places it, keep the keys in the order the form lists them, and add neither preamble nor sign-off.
{"hour": 7, "minute": 28, "second": 21}
